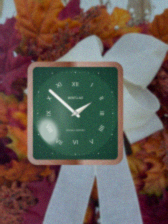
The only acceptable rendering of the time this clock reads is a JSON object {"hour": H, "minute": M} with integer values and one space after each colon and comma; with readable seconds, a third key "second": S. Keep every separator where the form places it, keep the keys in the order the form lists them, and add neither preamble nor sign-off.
{"hour": 1, "minute": 52}
